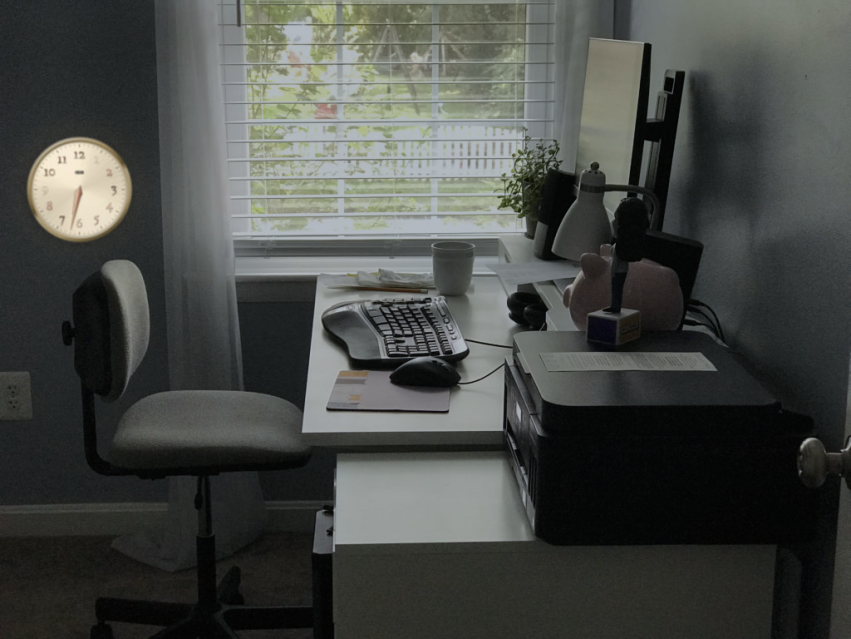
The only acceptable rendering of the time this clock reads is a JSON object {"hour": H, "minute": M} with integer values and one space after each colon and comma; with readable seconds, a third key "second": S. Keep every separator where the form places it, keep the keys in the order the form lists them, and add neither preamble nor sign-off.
{"hour": 6, "minute": 32}
